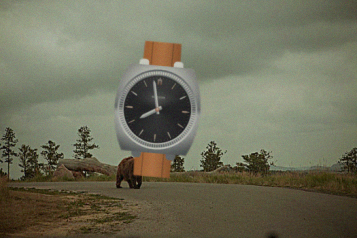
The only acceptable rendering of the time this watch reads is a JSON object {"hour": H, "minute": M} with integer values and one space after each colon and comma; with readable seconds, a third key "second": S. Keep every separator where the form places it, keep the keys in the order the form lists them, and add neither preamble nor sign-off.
{"hour": 7, "minute": 58}
